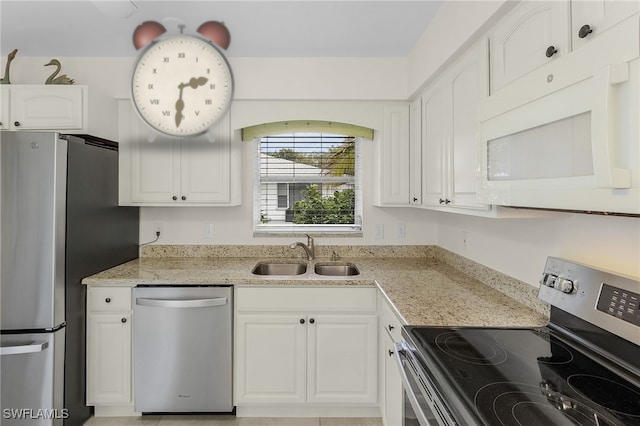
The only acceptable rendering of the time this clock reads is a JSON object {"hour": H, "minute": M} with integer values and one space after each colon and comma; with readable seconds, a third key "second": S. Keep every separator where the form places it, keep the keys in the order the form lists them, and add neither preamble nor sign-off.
{"hour": 2, "minute": 31}
